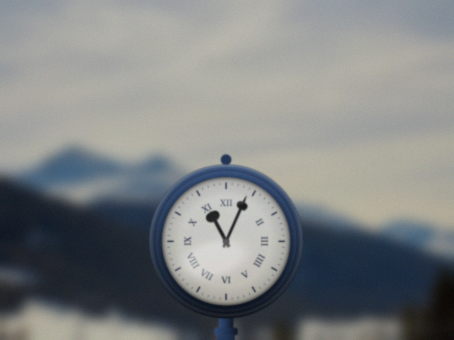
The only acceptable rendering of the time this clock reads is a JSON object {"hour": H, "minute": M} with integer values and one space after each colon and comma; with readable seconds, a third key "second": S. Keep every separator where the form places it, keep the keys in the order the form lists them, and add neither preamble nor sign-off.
{"hour": 11, "minute": 4}
